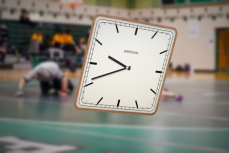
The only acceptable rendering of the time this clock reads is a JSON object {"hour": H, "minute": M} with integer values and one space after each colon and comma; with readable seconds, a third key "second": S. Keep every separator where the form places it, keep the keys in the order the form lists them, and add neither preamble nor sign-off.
{"hour": 9, "minute": 41}
